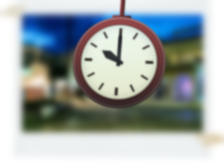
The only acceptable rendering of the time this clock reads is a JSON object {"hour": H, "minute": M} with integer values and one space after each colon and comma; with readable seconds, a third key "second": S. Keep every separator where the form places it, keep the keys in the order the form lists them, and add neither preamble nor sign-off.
{"hour": 10, "minute": 0}
